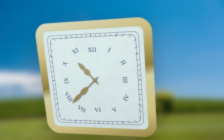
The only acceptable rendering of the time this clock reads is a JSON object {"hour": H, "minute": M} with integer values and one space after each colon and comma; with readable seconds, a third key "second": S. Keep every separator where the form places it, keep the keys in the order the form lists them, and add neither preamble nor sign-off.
{"hour": 10, "minute": 38}
